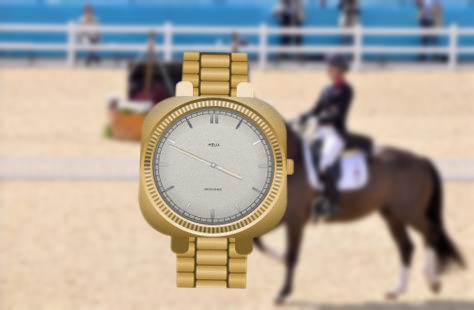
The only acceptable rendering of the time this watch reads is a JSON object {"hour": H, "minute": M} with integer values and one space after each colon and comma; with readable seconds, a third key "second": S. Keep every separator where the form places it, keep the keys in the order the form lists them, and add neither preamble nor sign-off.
{"hour": 3, "minute": 49}
